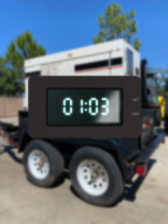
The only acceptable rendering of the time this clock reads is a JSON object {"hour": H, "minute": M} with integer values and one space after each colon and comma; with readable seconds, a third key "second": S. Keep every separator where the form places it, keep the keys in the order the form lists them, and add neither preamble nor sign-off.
{"hour": 1, "minute": 3}
